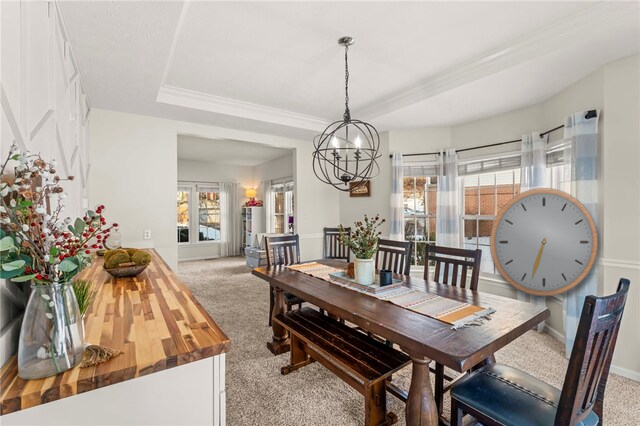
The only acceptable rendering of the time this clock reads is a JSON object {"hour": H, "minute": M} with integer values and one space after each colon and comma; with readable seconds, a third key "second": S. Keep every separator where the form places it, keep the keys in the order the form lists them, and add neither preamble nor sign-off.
{"hour": 6, "minute": 33}
